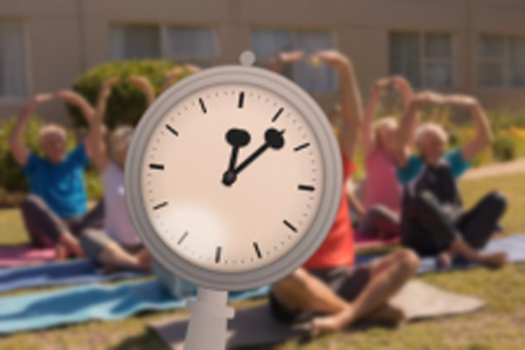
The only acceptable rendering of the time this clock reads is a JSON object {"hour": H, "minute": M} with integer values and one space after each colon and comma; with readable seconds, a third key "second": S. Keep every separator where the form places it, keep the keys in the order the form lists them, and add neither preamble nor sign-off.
{"hour": 12, "minute": 7}
